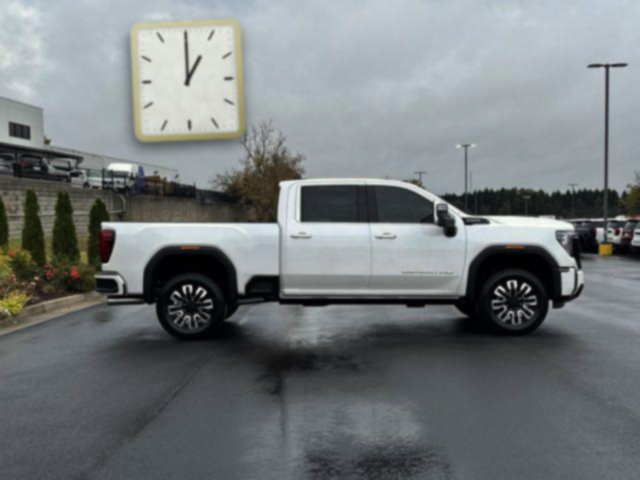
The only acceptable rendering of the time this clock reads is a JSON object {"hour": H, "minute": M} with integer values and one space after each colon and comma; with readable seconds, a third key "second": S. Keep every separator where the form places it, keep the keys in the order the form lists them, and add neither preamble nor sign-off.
{"hour": 1, "minute": 0}
